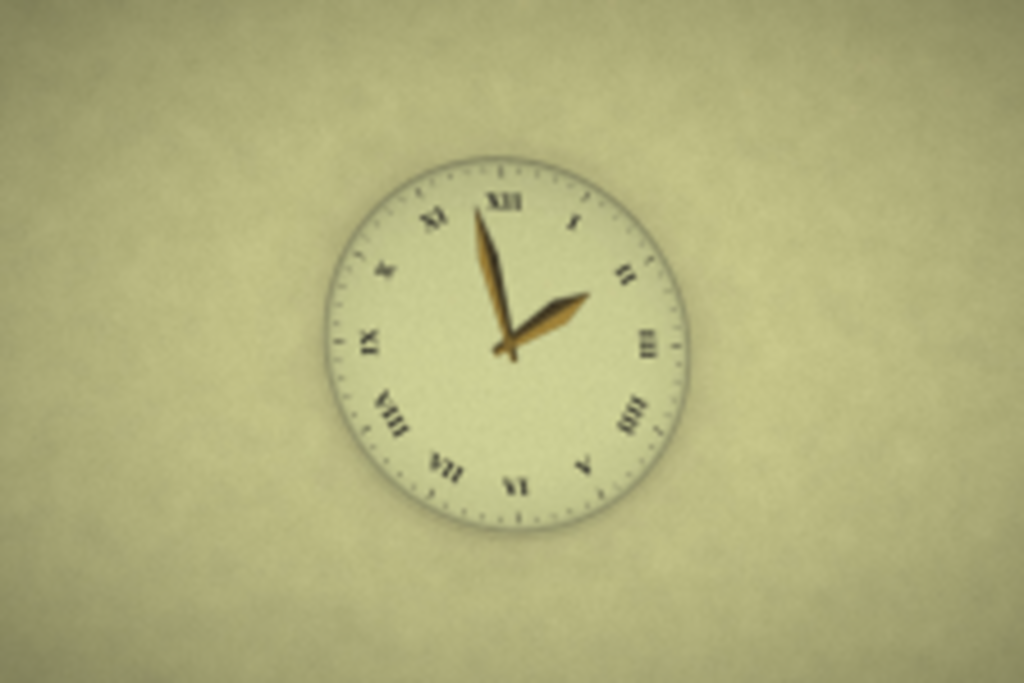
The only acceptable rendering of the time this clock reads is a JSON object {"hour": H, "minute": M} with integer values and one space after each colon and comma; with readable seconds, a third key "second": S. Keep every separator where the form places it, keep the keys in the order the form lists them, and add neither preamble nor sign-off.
{"hour": 1, "minute": 58}
